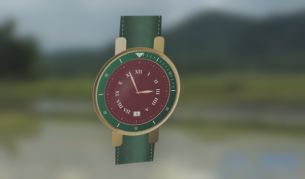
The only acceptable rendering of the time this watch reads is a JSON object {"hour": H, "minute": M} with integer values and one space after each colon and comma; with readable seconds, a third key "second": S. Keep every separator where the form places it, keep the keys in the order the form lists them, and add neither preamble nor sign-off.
{"hour": 2, "minute": 56}
